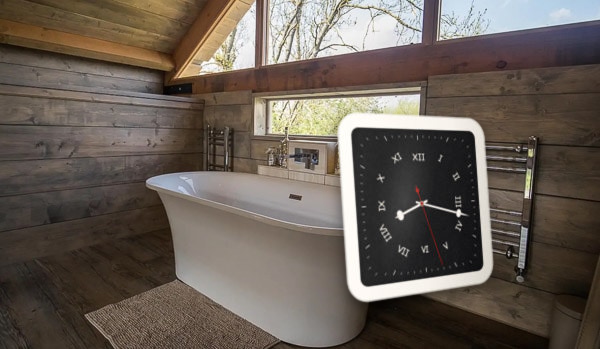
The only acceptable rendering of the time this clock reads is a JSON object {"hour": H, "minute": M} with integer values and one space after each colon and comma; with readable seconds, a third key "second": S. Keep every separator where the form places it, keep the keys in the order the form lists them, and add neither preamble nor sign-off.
{"hour": 8, "minute": 17, "second": 27}
